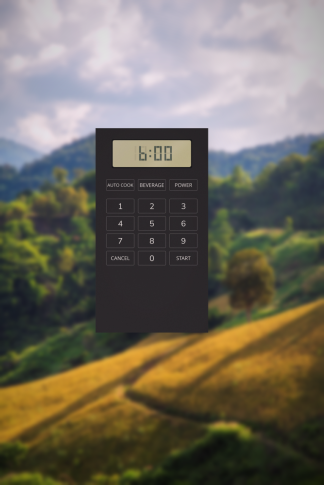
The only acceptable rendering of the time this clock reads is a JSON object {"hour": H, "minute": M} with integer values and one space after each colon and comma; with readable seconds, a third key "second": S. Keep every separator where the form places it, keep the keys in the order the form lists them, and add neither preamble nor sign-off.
{"hour": 6, "minute": 0}
